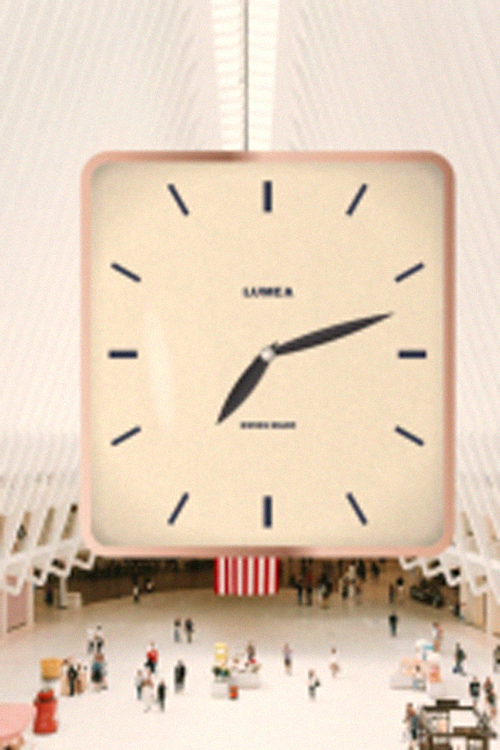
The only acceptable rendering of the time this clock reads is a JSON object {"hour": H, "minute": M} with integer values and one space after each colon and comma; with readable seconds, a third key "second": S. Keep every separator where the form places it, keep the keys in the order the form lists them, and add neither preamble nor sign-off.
{"hour": 7, "minute": 12}
